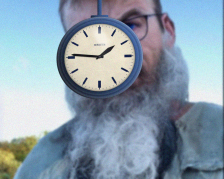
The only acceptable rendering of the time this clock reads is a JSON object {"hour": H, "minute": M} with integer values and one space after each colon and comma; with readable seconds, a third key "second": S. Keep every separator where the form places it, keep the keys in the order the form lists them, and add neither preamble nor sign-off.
{"hour": 1, "minute": 46}
